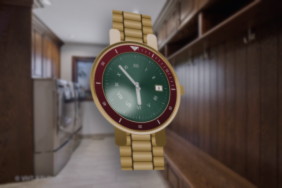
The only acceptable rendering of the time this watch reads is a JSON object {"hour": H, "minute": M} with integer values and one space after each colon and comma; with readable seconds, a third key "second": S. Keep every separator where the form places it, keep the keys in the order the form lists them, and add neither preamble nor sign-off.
{"hour": 5, "minute": 53}
